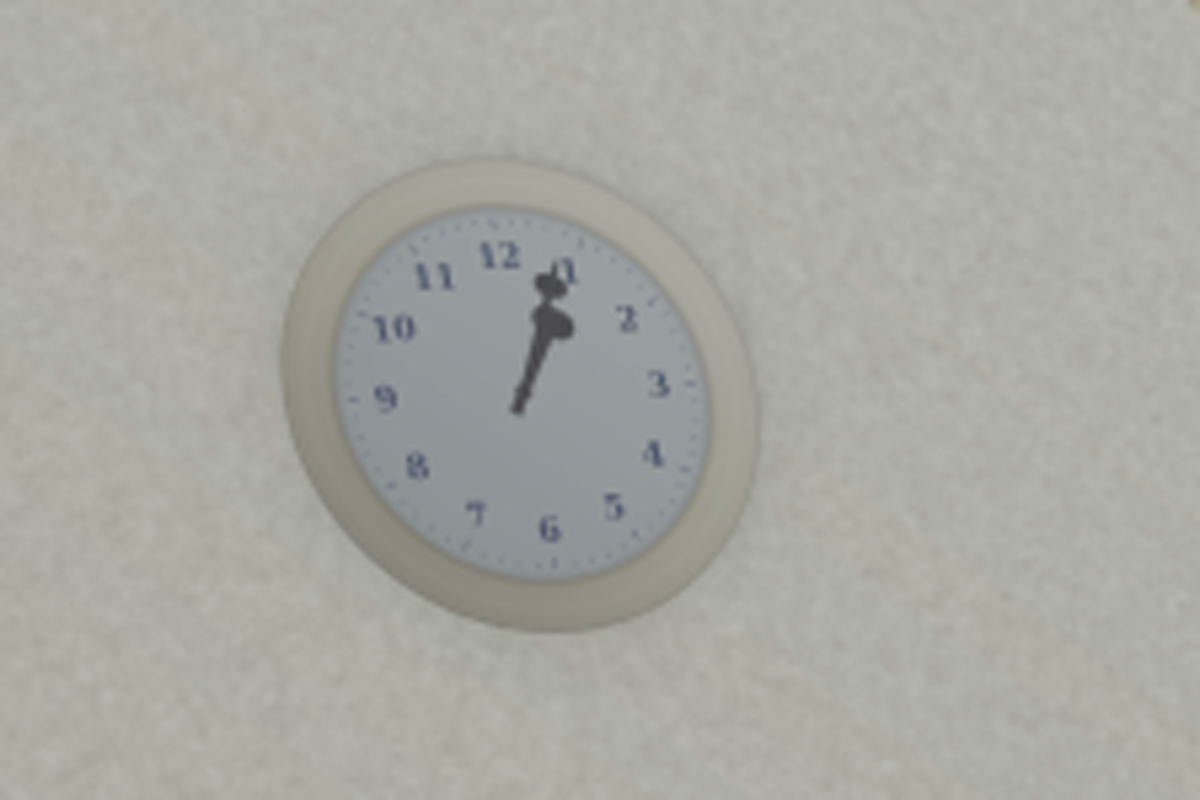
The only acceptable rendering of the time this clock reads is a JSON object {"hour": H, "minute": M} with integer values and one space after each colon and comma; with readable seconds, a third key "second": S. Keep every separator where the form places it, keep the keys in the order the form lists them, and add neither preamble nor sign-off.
{"hour": 1, "minute": 4}
